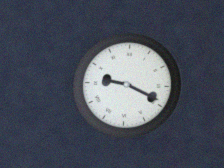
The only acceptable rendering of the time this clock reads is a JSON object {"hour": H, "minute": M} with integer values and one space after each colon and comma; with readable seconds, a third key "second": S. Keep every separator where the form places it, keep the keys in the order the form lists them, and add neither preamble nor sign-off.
{"hour": 9, "minute": 19}
